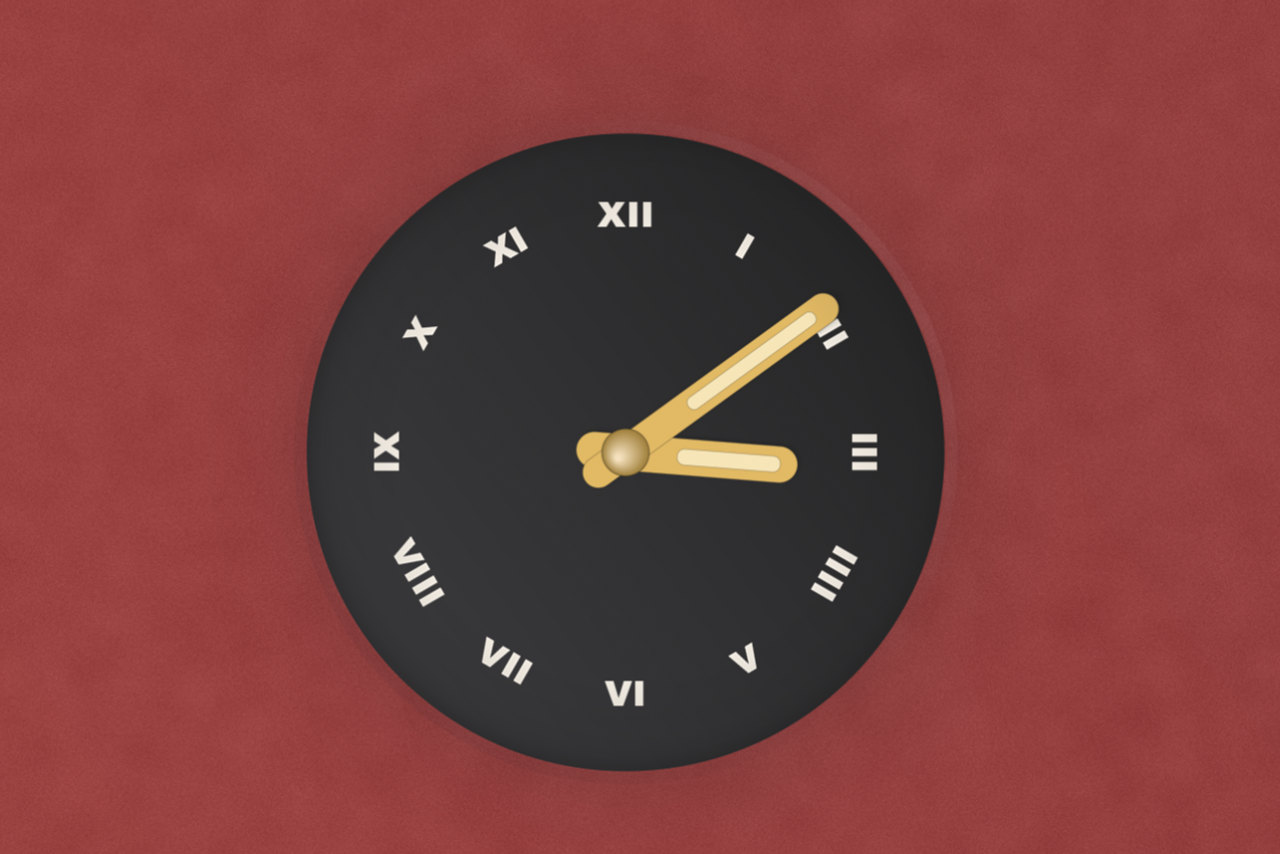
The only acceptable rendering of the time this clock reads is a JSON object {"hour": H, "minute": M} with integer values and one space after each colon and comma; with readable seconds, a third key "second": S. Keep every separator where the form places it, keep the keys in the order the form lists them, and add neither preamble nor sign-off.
{"hour": 3, "minute": 9}
